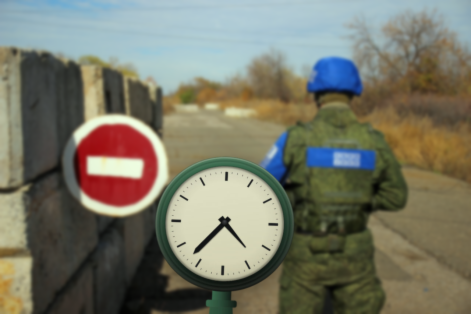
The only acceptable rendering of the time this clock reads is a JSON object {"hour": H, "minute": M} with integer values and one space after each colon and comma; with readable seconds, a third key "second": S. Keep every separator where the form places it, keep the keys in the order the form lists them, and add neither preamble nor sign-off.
{"hour": 4, "minute": 37}
